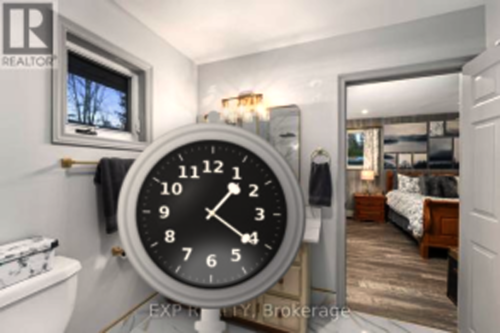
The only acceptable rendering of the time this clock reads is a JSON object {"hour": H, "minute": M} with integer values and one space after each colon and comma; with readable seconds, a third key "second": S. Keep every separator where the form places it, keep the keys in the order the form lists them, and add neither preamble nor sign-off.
{"hour": 1, "minute": 21}
